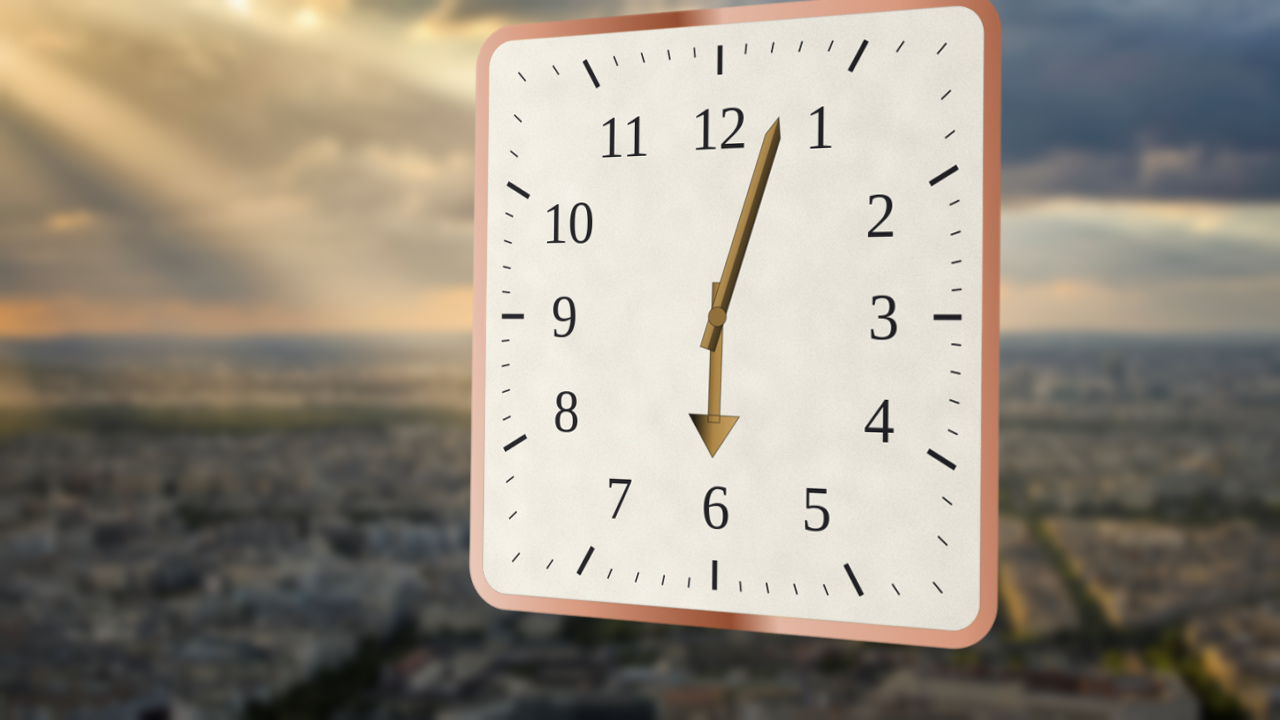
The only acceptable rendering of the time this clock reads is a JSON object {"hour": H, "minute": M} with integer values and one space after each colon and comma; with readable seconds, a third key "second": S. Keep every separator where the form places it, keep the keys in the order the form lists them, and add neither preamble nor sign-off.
{"hour": 6, "minute": 3}
